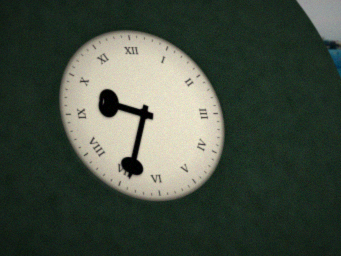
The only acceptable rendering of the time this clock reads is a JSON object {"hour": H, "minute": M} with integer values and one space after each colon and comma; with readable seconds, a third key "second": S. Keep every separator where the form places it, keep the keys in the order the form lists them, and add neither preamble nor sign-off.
{"hour": 9, "minute": 34}
